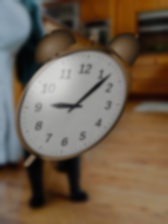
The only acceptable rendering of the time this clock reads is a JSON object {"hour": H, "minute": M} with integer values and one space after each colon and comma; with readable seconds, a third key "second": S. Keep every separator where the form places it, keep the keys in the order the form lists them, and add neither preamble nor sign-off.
{"hour": 9, "minute": 7}
